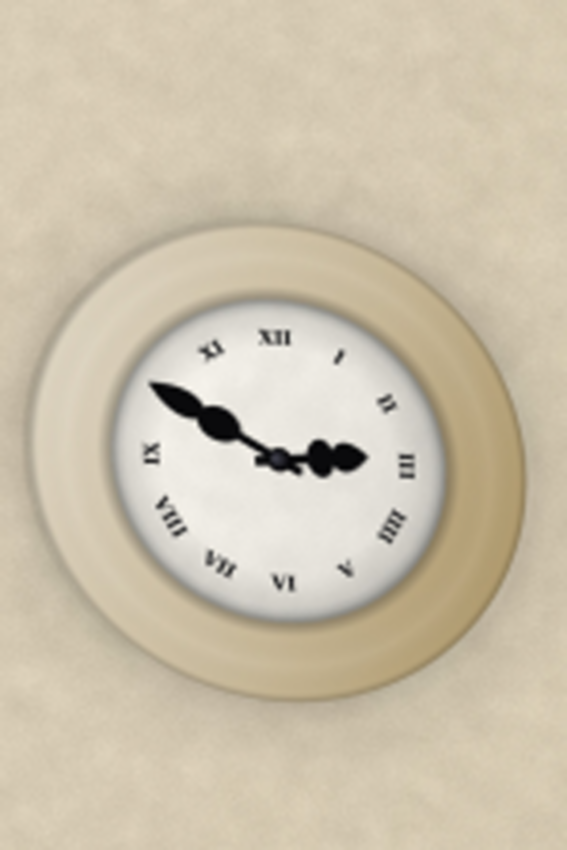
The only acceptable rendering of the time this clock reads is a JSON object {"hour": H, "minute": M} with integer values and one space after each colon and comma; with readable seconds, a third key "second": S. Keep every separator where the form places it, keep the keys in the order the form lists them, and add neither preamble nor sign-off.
{"hour": 2, "minute": 50}
